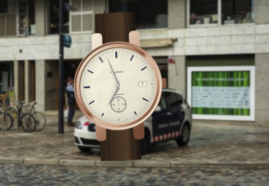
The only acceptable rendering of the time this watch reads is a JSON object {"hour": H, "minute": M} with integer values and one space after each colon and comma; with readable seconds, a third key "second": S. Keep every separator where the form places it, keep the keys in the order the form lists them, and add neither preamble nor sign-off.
{"hour": 6, "minute": 57}
